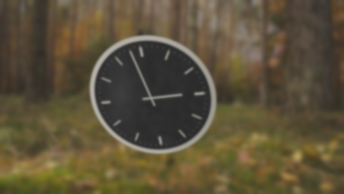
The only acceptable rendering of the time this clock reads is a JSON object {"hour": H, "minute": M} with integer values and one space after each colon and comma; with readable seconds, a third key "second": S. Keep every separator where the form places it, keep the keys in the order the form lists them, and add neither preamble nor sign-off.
{"hour": 2, "minute": 58}
